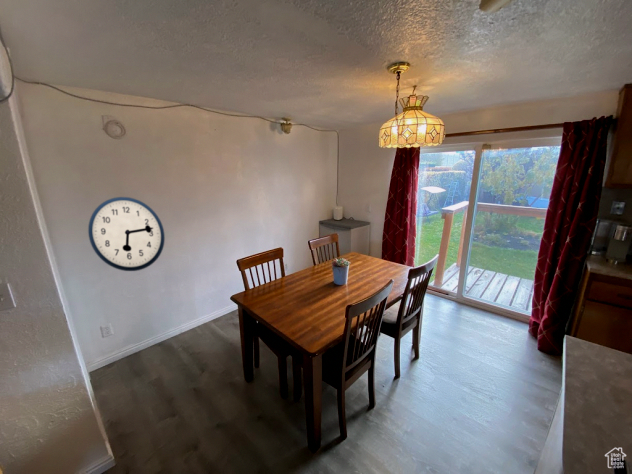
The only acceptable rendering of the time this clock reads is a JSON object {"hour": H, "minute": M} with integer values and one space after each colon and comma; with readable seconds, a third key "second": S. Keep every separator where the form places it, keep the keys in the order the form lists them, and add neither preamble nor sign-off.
{"hour": 6, "minute": 13}
